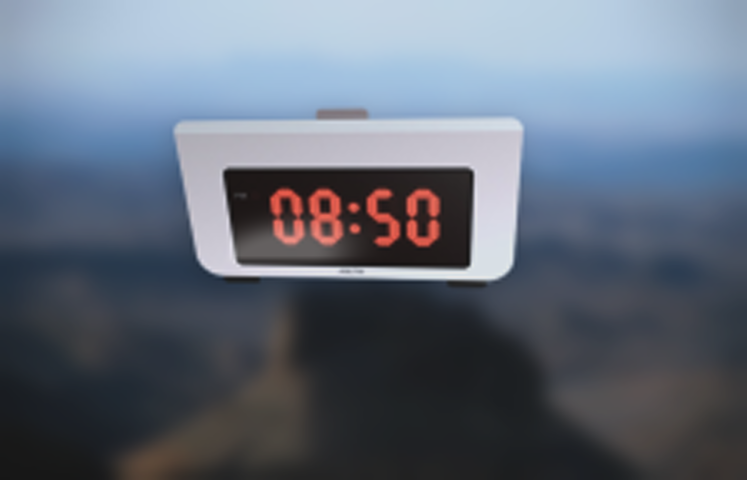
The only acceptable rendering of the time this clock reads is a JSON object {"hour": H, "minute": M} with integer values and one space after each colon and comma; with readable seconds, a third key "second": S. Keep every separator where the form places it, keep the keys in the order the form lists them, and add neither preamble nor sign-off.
{"hour": 8, "minute": 50}
